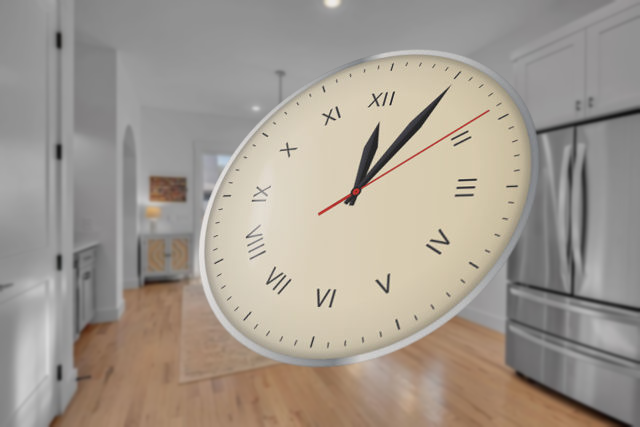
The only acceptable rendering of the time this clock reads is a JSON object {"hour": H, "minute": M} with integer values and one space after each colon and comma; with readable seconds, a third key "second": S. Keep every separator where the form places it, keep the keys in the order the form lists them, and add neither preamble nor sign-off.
{"hour": 12, "minute": 5, "second": 9}
